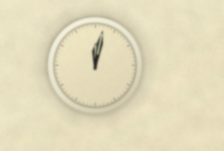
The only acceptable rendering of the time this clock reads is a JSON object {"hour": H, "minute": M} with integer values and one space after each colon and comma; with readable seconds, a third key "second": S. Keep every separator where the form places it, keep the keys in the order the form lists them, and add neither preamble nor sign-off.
{"hour": 12, "minute": 2}
